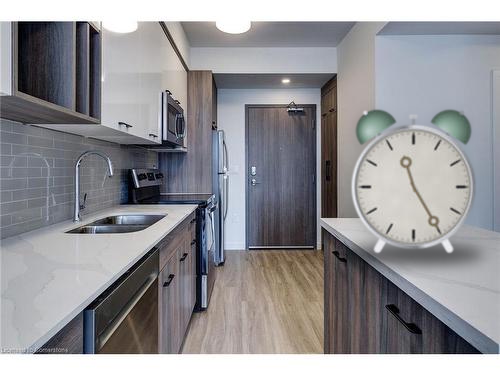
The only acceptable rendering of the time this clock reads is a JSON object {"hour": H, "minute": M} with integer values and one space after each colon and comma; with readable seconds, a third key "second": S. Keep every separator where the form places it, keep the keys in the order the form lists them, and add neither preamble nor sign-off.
{"hour": 11, "minute": 25}
